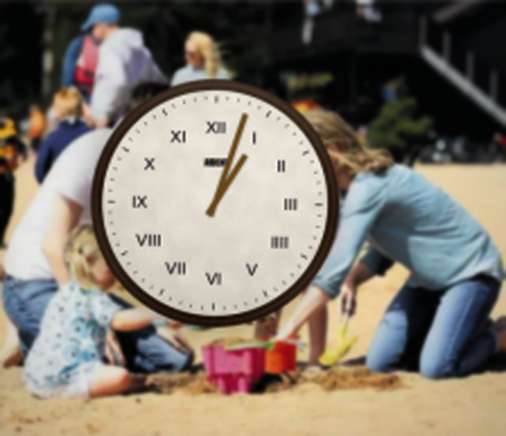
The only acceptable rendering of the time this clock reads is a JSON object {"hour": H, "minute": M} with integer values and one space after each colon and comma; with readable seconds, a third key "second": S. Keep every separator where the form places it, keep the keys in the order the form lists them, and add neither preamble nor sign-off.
{"hour": 1, "minute": 3}
